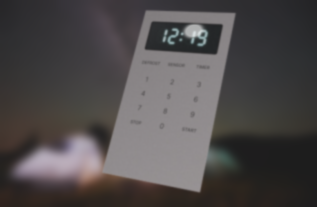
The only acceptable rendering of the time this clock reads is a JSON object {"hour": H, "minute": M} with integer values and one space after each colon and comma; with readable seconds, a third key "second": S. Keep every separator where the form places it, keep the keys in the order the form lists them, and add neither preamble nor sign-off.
{"hour": 12, "minute": 19}
